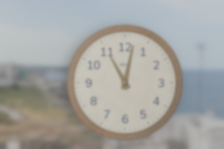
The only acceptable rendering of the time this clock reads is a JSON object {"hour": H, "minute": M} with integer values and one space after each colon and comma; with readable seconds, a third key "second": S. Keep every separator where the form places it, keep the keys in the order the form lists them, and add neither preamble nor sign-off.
{"hour": 11, "minute": 2}
